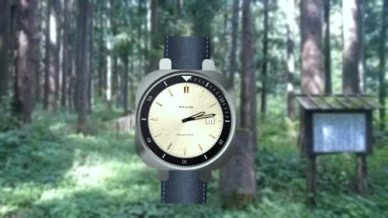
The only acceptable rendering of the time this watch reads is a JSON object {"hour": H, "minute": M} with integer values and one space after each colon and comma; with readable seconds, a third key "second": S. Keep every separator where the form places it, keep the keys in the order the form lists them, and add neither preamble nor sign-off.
{"hour": 2, "minute": 13}
